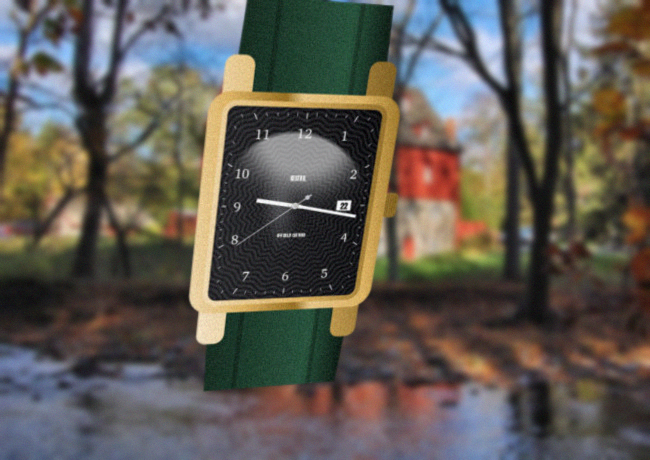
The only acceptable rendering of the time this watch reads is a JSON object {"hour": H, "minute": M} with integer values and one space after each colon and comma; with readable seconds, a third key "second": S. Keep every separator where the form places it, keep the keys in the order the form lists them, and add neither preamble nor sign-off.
{"hour": 9, "minute": 16, "second": 39}
